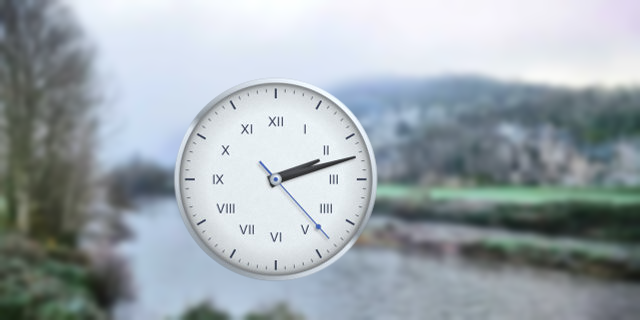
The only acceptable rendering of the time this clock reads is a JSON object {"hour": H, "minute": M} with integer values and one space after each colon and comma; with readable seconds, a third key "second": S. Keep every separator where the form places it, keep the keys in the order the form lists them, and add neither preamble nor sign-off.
{"hour": 2, "minute": 12, "second": 23}
